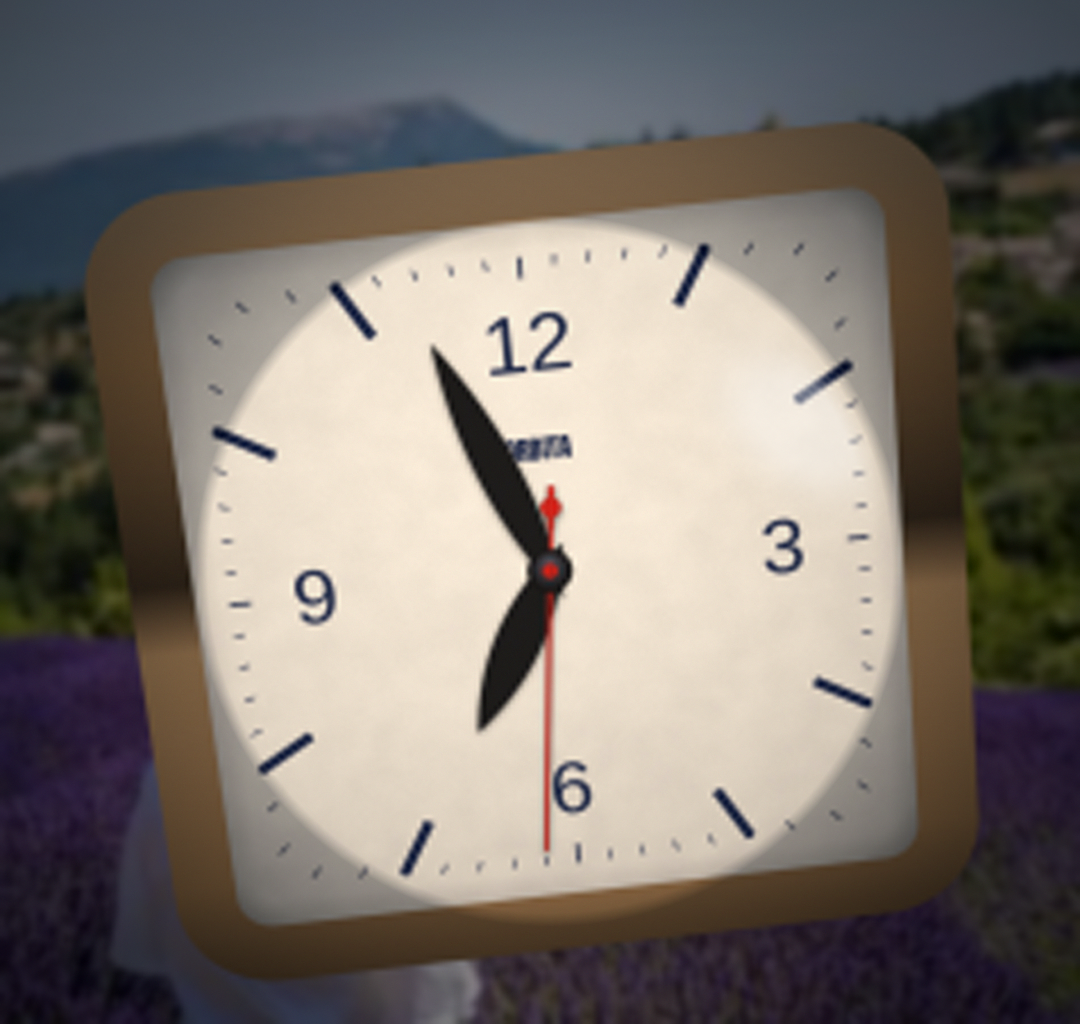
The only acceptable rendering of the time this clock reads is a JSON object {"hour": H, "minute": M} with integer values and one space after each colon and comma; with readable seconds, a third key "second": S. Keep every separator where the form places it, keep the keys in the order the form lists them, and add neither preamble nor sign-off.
{"hour": 6, "minute": 56, "second": 31}
